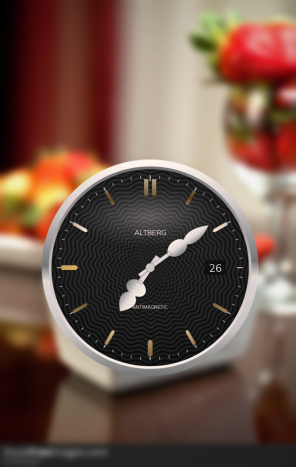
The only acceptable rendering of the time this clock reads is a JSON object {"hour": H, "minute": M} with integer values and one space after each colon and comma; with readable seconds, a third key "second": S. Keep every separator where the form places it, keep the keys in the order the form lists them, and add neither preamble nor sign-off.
{"hour": 7, "minute": 9}
